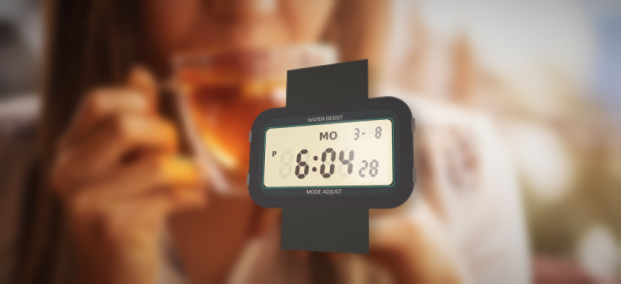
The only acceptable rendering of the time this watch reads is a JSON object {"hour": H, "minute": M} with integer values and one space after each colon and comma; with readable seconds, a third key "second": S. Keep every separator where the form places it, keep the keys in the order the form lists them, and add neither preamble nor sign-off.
{"hour": 6, "minute": 4, "second": 28}
